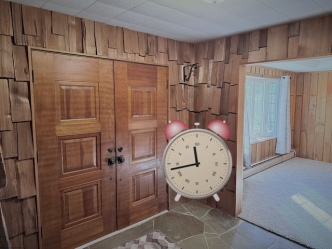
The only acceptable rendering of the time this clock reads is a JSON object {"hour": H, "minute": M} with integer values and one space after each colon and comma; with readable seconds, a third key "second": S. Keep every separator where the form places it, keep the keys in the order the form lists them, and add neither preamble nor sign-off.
{"hour": 11, "minute": 43}
